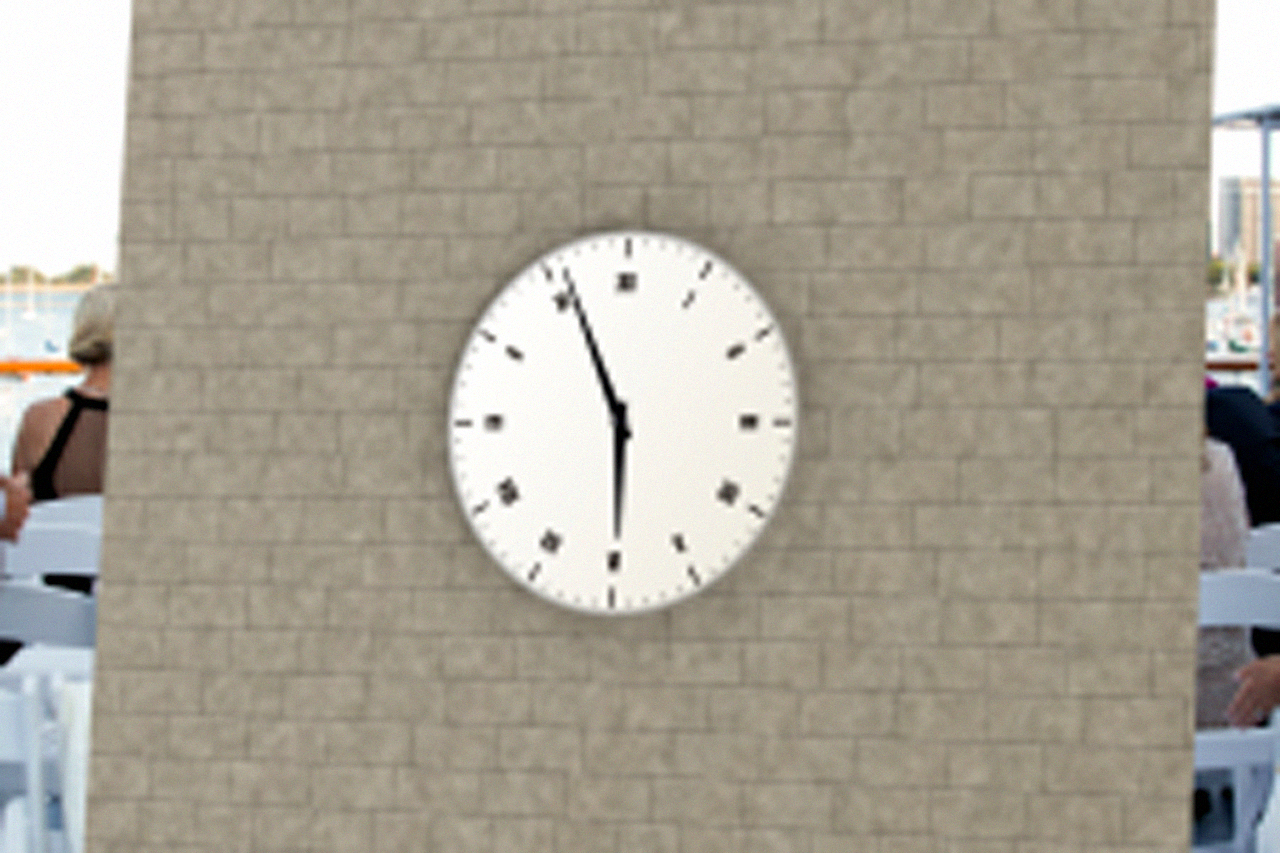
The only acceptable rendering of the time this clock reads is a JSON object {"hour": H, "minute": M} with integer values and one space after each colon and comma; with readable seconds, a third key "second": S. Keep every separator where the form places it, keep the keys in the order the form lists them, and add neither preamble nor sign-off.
{"hour": 5, "minute": 56}
